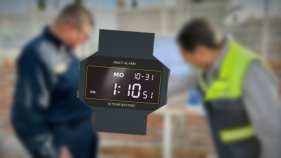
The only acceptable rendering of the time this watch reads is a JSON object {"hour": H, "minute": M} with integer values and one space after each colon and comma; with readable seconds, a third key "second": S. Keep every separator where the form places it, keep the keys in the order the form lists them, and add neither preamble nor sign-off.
{"hour": 1, "minute": 10, "second": 51}
